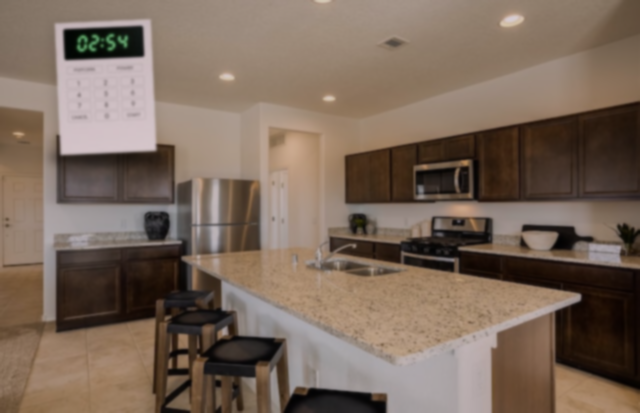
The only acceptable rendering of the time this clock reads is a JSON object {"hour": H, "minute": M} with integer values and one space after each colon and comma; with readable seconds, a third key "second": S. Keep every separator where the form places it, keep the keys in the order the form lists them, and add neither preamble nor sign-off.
{"hour": 2, "minute": 54}
